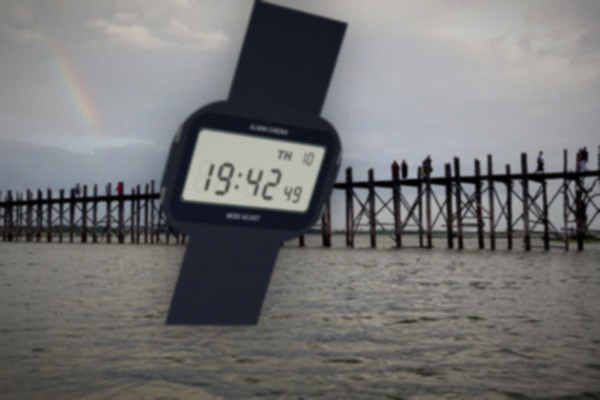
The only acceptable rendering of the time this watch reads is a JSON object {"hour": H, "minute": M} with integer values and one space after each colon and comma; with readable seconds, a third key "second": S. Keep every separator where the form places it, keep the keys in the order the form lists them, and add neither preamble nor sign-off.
{"hour": 19, "minute": 42, "second": 49}
